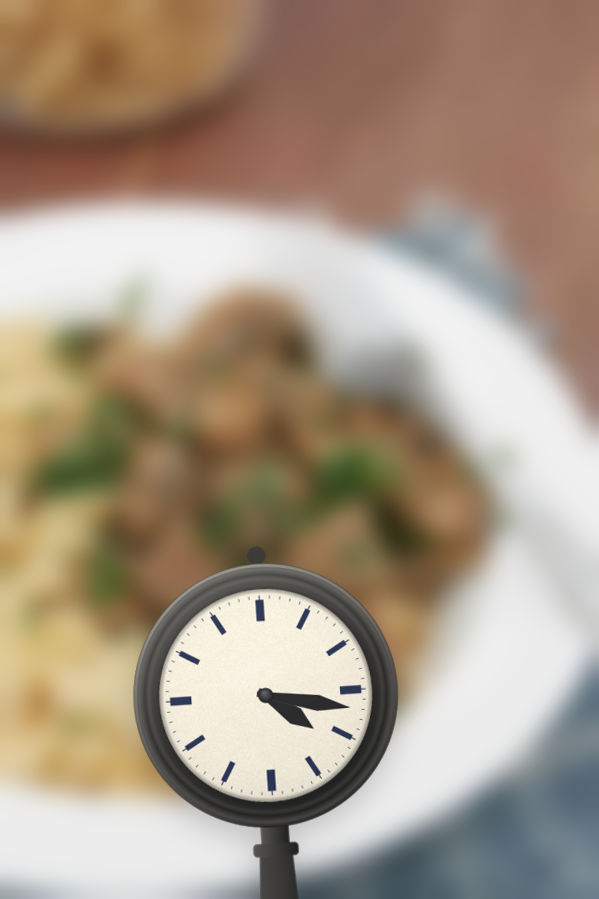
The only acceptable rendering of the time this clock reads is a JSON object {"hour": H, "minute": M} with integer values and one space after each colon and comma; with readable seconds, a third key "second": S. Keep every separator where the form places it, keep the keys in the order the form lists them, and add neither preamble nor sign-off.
{"hour": 4, "minute": 17}
